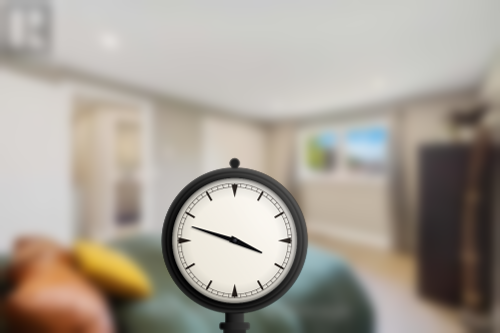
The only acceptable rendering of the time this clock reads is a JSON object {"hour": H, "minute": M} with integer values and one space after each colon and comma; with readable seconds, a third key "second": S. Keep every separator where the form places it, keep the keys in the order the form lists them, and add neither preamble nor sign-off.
{"hour": 3, "minute": 48}
